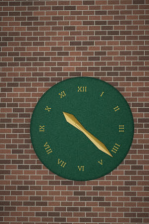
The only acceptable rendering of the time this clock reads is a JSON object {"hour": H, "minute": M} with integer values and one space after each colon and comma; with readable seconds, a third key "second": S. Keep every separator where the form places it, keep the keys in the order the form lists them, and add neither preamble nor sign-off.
{"hour": 10, "minute": 22}
